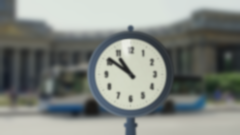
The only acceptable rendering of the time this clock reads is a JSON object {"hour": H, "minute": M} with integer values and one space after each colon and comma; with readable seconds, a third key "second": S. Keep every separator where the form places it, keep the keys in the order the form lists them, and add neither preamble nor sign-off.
{"hour": 10, "minute": 51}
